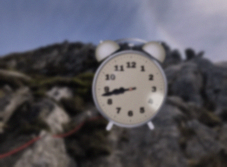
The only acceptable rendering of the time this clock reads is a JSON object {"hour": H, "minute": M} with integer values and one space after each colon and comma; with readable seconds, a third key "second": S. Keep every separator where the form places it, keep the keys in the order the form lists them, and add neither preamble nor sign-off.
{"hour": 8, "minute": 43}
